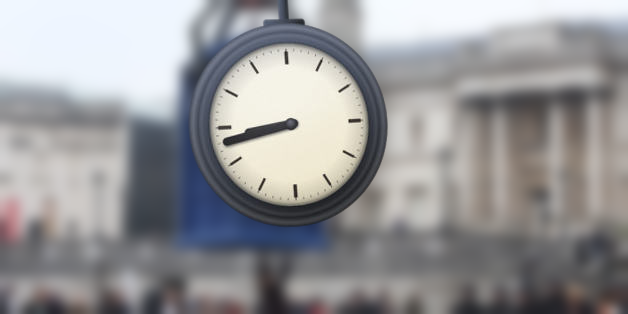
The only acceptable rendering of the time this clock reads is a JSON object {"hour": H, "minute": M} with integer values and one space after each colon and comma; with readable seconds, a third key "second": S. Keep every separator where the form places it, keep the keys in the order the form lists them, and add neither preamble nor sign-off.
{"hour": 8, "minute": 43}
